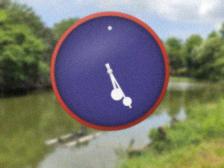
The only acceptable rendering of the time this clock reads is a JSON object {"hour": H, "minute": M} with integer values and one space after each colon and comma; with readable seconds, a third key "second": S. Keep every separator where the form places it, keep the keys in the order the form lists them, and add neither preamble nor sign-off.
{"hour": 5, "minute": 25}
